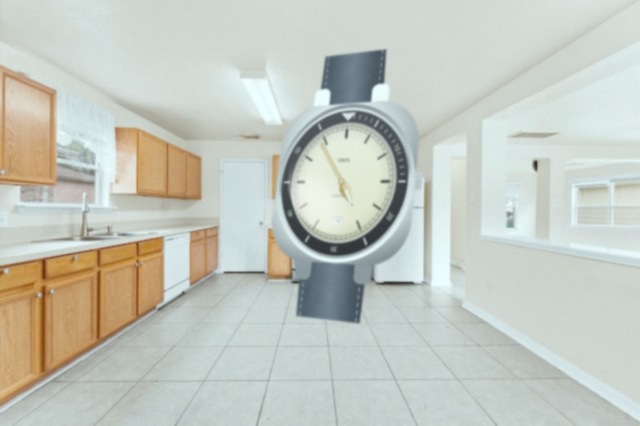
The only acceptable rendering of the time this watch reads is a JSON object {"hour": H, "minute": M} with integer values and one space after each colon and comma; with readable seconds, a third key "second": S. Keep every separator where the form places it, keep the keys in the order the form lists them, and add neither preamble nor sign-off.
{"hour": 4, "minute": 54}
